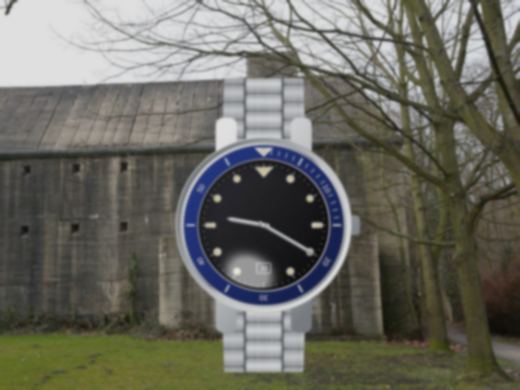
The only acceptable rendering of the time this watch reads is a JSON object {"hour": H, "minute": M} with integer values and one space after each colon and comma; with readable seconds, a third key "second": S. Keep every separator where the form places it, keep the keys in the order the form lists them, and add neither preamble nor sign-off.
{"hour": 9, "minute": 20}
